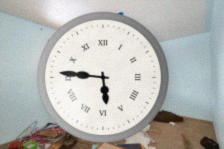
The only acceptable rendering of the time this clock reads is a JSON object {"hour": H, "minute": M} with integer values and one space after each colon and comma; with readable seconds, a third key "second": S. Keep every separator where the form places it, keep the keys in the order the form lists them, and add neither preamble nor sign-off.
{"hour": 5, "minute": 46}
